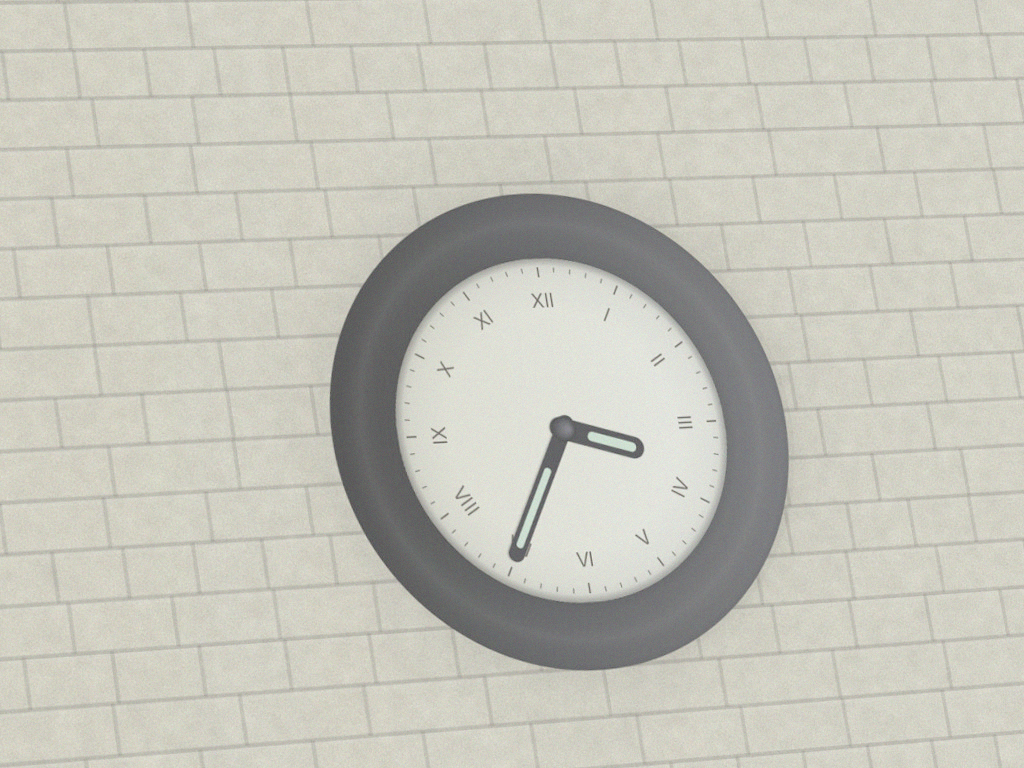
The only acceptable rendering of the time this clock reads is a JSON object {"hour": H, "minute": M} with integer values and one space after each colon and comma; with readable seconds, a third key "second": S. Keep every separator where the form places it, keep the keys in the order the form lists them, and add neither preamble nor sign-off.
{"hour": 3, "minute": 35}
